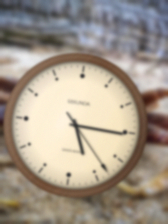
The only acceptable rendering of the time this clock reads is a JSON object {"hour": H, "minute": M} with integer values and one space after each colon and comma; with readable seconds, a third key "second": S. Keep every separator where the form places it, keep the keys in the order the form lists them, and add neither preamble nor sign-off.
{"hour": 5, "minute": 15, "second": 23}
